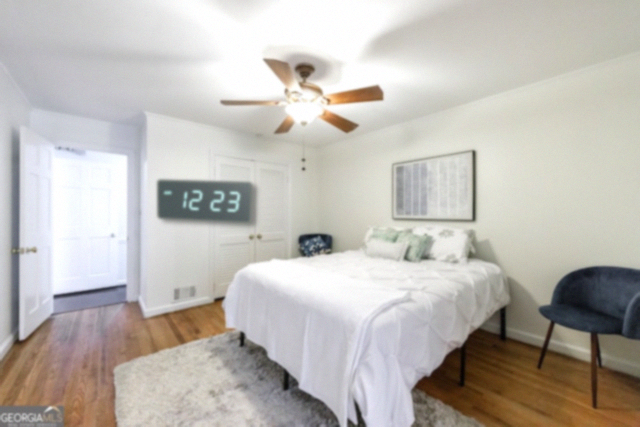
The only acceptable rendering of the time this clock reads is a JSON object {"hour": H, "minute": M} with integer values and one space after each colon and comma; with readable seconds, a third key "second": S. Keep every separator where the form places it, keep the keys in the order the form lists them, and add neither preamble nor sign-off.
{"hour": 12, "minute": 23}
